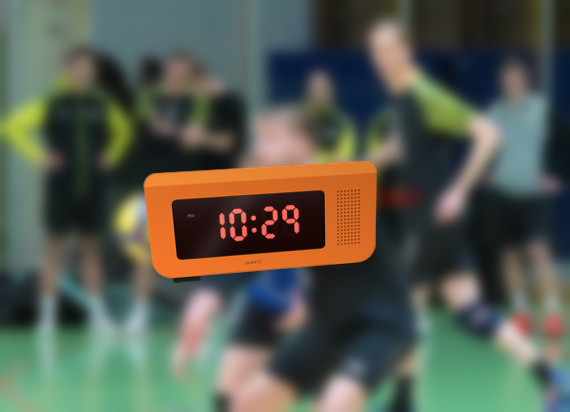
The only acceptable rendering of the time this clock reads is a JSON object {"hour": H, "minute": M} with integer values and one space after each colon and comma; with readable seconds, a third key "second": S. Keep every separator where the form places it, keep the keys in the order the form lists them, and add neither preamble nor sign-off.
{"hour": 10, "minute": 29}
